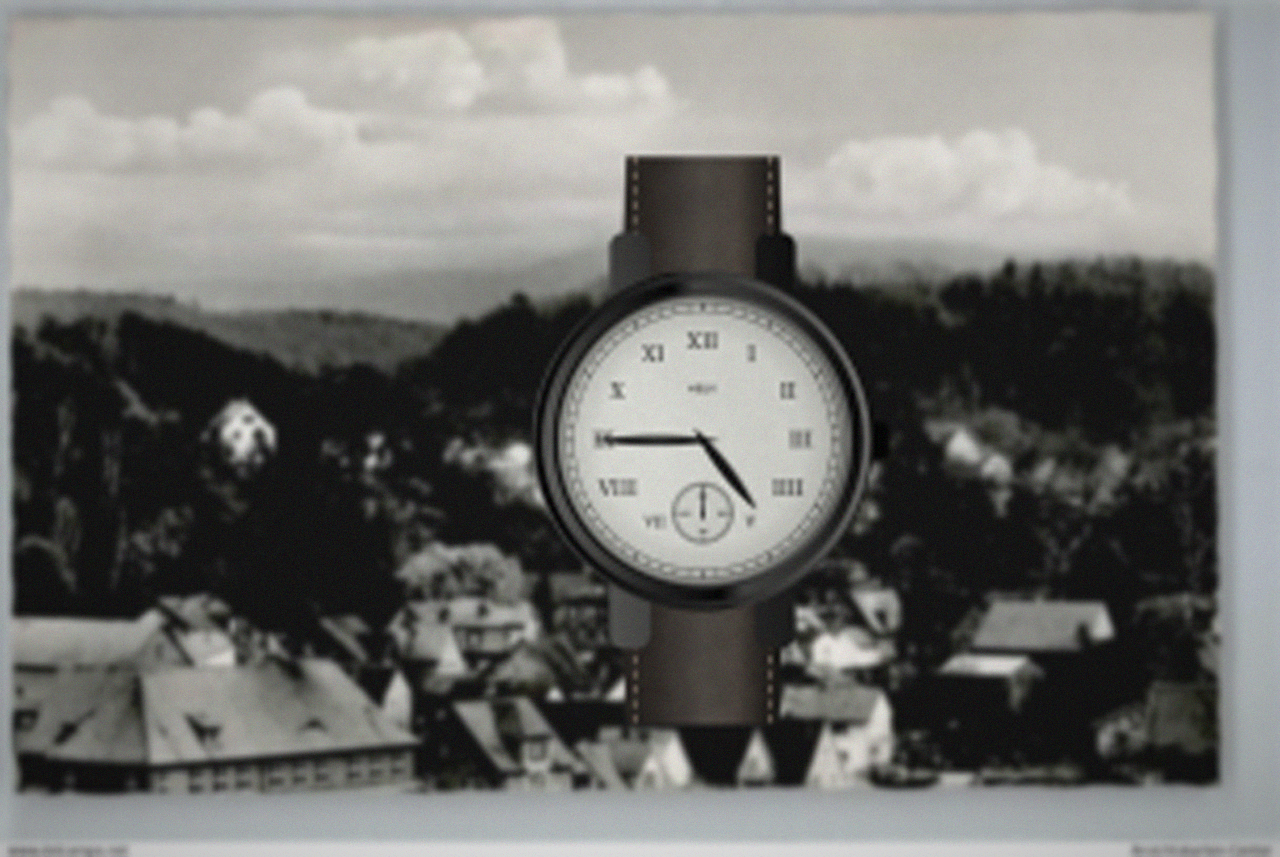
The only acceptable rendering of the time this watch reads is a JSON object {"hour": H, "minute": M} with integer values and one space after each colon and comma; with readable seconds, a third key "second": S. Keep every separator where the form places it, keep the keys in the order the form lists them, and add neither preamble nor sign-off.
{"hour": 4, "minute": 45}
